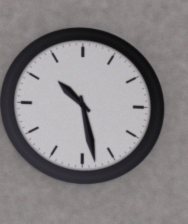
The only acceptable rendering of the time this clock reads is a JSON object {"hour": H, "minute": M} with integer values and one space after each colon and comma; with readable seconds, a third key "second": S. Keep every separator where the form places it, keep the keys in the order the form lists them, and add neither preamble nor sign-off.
{"hour": 10, "minute": 28}
